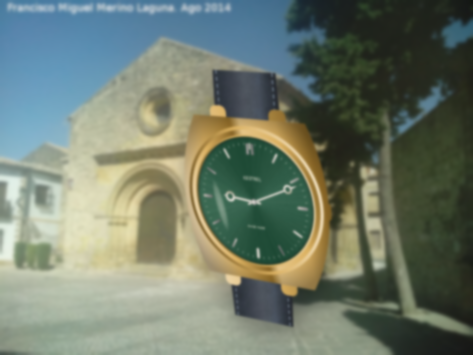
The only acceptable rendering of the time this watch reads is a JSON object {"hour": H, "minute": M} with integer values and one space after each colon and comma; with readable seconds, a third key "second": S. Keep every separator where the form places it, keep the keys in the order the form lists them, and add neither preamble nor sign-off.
{"hour": 9, "minute": 11}
